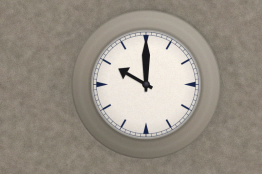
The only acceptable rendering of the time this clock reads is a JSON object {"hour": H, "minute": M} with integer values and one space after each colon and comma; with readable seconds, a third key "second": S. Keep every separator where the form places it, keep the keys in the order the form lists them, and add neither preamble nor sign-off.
{"hour": 10, "minute": 0}
